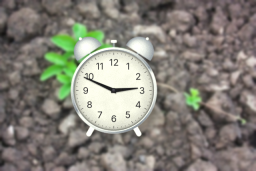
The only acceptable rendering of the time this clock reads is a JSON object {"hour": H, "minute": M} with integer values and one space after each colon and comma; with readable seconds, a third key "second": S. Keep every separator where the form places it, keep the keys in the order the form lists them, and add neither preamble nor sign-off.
{"hour": 2, "minute": 49}
